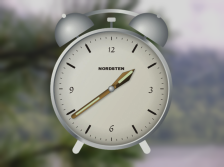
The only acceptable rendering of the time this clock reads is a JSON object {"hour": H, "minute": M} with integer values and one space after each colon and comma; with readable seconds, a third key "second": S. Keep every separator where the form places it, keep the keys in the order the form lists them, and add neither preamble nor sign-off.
{"hour": 1, "minute": 39}
